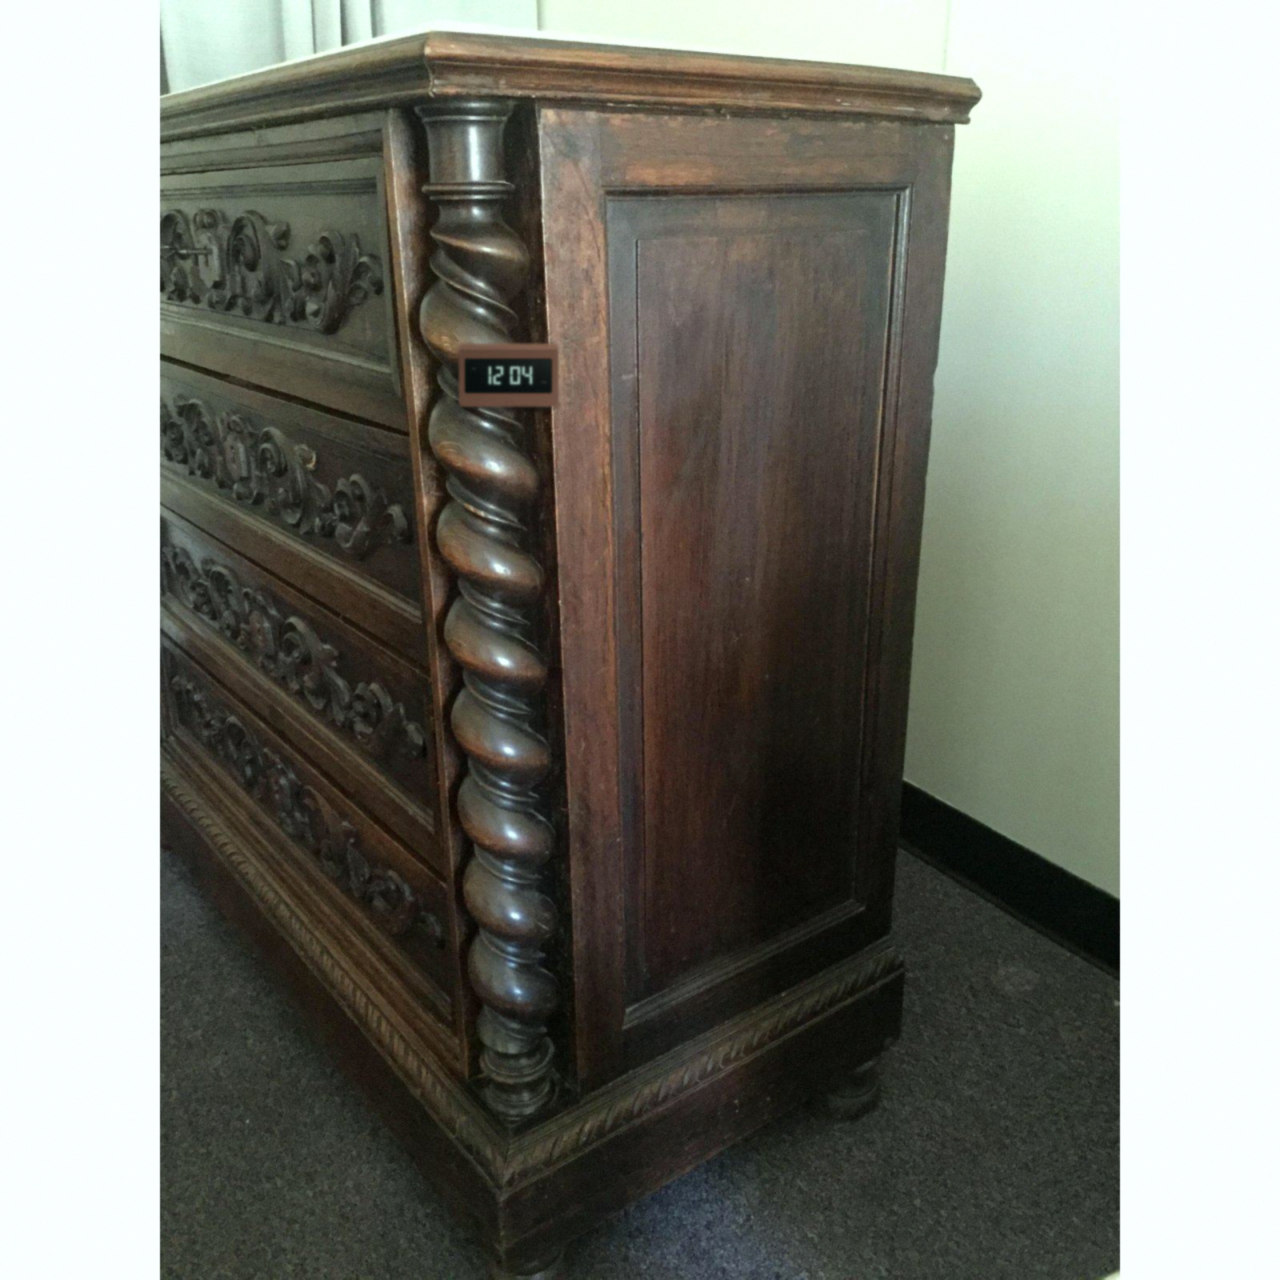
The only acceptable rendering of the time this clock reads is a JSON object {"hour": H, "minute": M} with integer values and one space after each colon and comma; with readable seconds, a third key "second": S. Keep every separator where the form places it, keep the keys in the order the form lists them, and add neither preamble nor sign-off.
{"hour": 12, "minute": 4}
